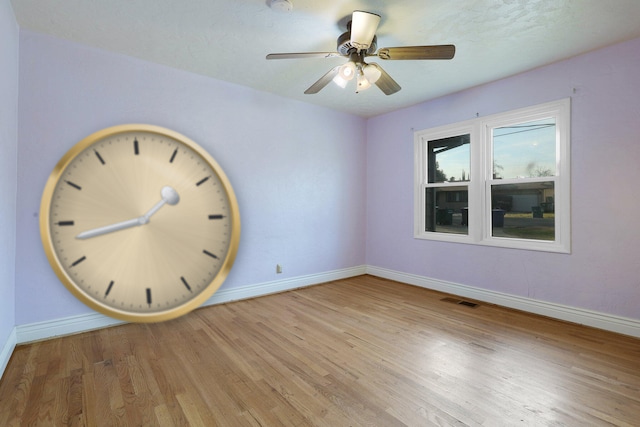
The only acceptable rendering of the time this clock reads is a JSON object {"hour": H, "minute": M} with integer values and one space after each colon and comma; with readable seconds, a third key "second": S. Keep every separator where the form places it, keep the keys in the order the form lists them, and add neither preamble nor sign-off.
{"hour": 1, "minute": 43}
